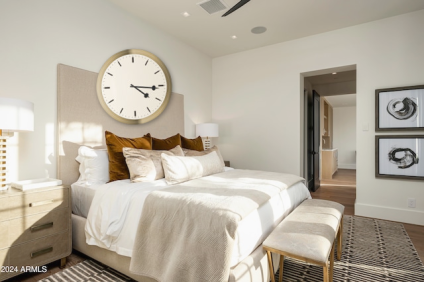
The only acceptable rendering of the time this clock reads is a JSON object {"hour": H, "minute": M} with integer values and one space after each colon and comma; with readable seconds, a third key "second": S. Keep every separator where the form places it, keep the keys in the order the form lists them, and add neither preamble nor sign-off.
{"hour": 4, "minute": 16}
